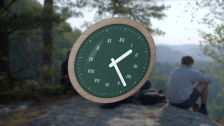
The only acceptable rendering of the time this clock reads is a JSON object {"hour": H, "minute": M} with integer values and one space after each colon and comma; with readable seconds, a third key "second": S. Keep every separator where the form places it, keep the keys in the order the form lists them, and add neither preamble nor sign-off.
{"hour": 1, "minute": 23}
